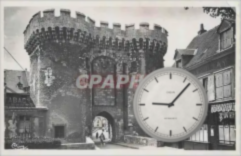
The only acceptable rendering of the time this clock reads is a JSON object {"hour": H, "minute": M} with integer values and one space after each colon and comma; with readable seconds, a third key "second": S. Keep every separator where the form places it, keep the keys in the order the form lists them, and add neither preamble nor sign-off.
{"hour": 9, "minute": 7}
